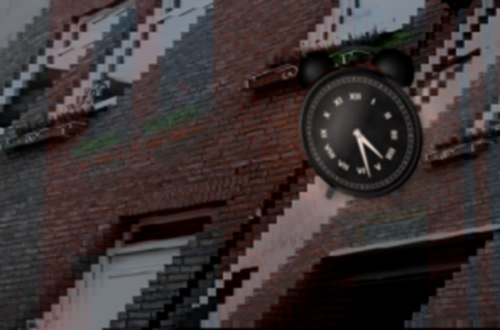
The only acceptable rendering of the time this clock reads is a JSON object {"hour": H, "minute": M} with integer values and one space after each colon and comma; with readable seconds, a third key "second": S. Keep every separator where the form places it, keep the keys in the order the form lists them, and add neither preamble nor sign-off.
{"hour": 4, "minute": 28}
